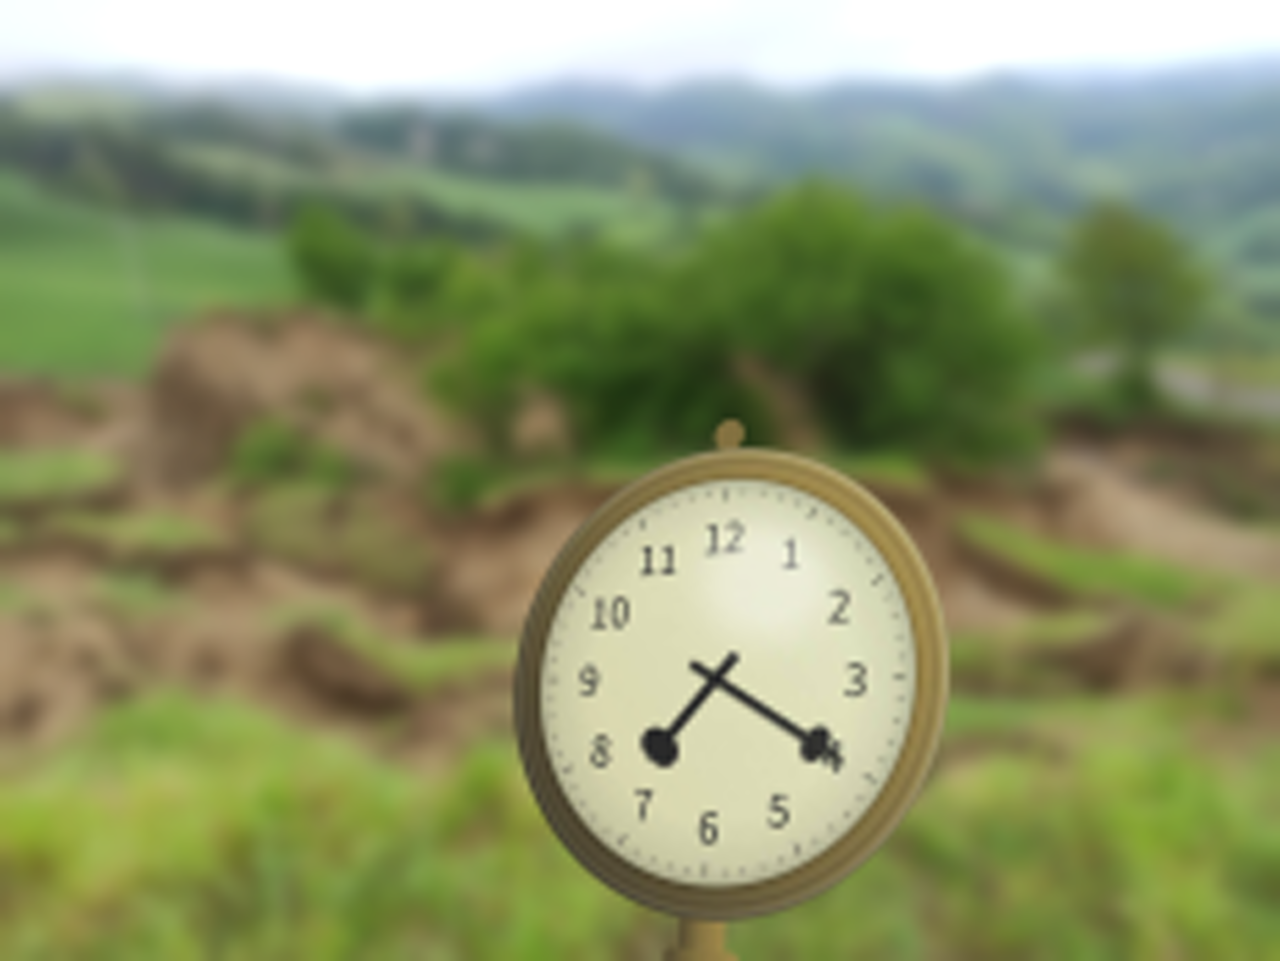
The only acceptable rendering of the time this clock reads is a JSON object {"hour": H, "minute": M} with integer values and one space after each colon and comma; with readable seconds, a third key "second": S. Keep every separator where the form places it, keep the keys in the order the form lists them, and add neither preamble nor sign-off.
{"hour": 7, "minute": 20}
